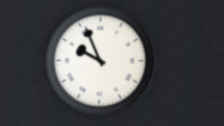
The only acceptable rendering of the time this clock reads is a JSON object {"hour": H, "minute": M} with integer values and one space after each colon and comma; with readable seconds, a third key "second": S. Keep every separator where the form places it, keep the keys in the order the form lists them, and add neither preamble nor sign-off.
{"hour": 9, "minute": 56}
